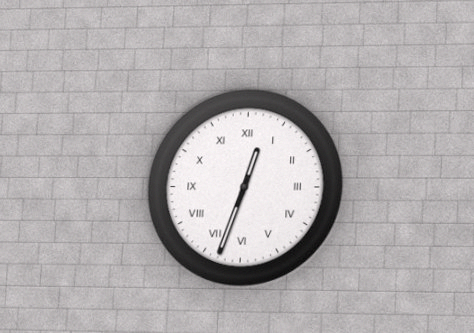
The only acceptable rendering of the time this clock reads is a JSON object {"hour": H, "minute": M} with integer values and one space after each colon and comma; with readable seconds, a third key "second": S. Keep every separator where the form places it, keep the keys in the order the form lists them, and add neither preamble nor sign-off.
{"hour": 12, "minute": 33}
